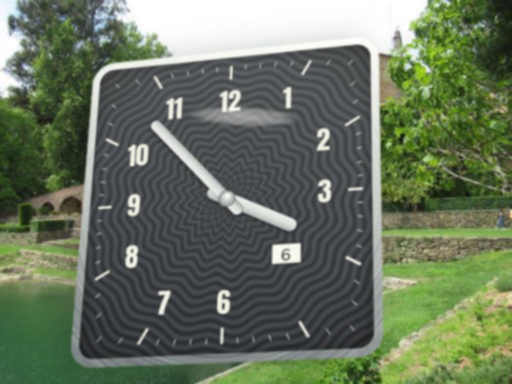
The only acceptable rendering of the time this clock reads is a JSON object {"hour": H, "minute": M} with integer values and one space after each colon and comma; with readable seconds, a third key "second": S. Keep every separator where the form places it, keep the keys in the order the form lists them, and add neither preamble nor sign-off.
{"hour": 3, "minute": 53}
